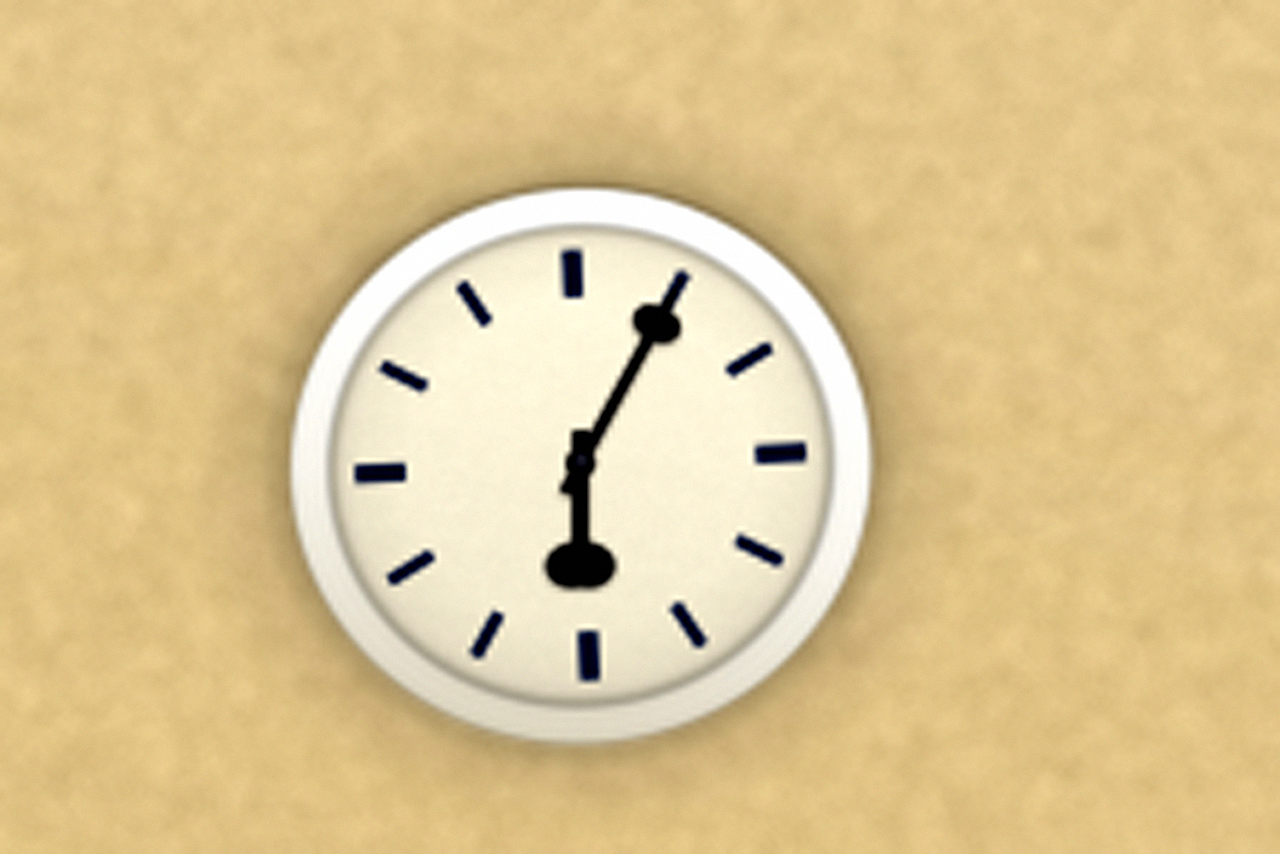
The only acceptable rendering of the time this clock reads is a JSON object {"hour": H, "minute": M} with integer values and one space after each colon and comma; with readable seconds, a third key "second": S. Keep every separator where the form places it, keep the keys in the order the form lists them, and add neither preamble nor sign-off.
{"hour": 6, "minute": 5}
